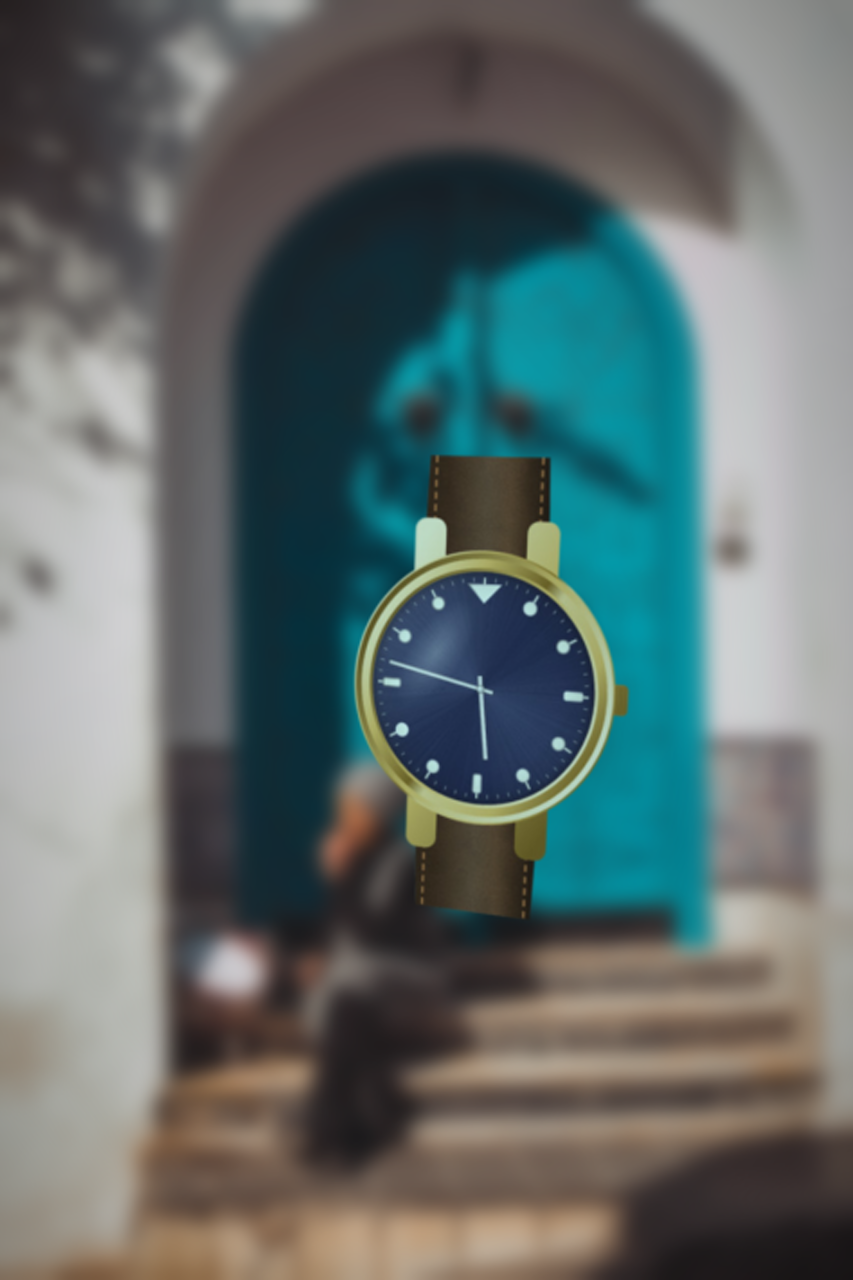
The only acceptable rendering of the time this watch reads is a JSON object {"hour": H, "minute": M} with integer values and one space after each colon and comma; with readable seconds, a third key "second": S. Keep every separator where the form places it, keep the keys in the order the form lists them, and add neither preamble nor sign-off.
{"hour": 5, "minute": 47}
